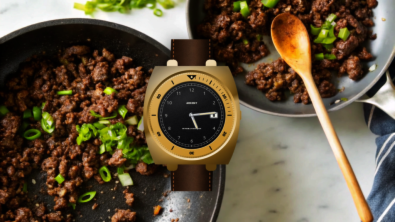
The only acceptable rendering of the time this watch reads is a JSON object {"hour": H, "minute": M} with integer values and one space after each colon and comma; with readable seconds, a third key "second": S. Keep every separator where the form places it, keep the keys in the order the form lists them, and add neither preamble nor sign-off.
{"hour": 5, "minute": 14}
